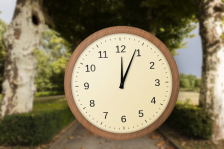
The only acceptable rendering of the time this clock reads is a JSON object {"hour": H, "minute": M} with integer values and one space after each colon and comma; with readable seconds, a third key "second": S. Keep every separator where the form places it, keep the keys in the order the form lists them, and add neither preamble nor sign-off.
{"hour": 12, "minute": 4}
